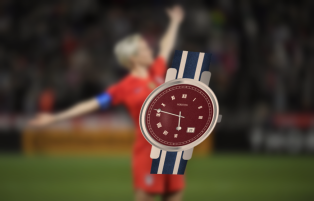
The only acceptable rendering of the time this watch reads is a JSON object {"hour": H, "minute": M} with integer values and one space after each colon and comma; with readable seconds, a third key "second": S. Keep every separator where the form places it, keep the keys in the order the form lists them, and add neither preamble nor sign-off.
{"hour": 5, "minute": 47}
